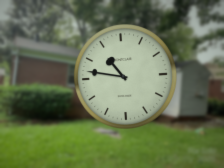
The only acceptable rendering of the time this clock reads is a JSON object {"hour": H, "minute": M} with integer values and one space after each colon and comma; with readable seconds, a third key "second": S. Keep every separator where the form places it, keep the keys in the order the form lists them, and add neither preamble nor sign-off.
{"hour": 10, "minute": 47}
